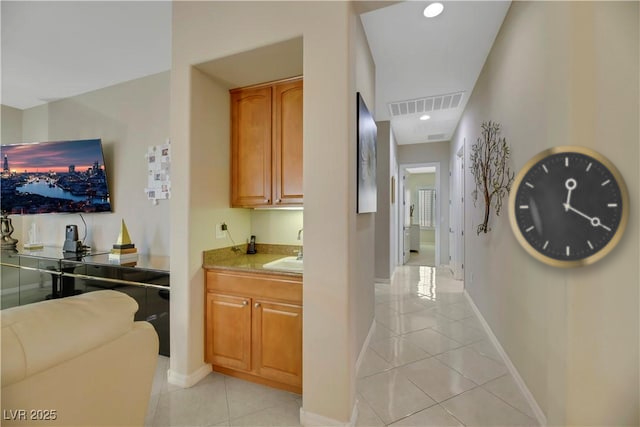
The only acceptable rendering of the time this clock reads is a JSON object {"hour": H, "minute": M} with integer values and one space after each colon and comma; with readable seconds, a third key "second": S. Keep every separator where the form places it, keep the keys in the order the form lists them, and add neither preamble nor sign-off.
{"hour": 12, "minute": 20}
